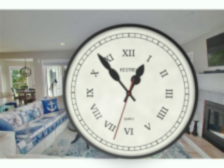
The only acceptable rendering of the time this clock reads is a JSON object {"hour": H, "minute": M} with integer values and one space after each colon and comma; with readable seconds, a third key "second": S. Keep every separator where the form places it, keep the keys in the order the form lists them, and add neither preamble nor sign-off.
{"hour": 12, "minute": 53, "second": 33}
